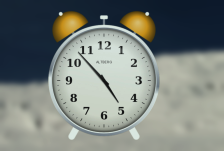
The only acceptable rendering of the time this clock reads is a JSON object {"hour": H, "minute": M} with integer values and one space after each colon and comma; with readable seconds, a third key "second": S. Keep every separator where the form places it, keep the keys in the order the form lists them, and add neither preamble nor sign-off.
{"hour": 4, "minute": 53}
